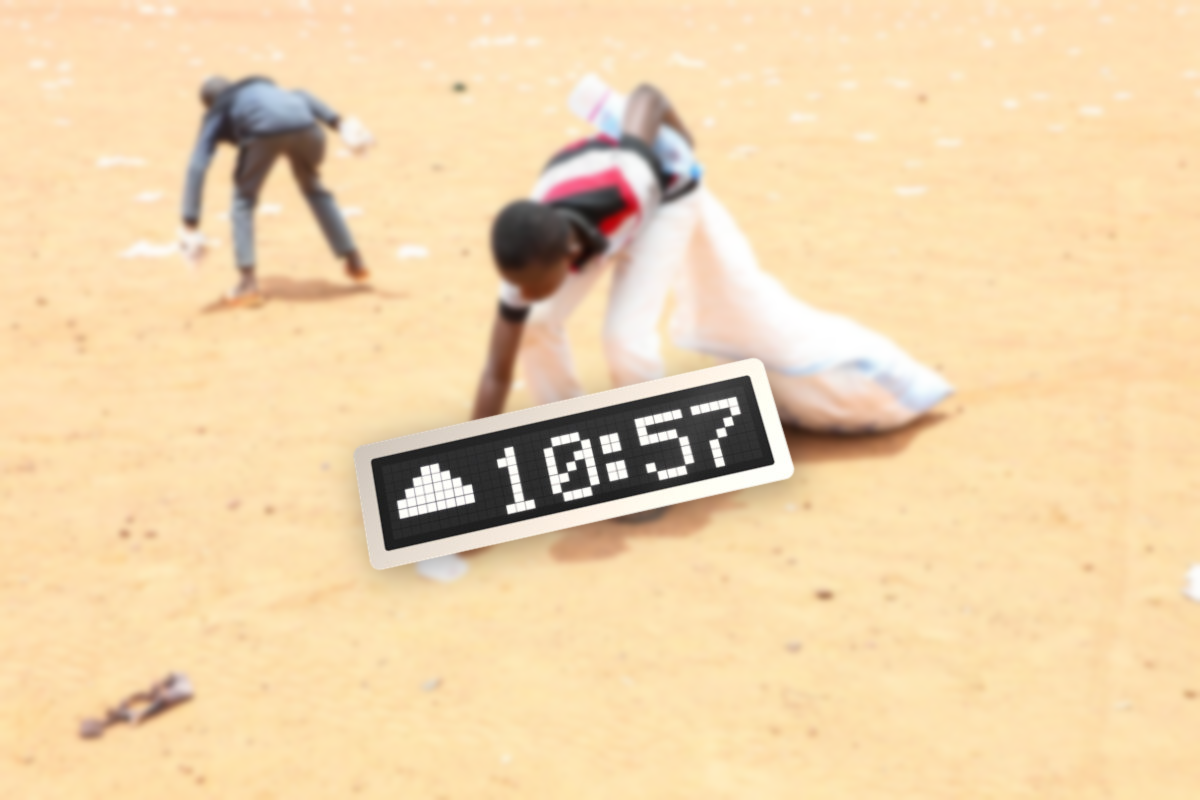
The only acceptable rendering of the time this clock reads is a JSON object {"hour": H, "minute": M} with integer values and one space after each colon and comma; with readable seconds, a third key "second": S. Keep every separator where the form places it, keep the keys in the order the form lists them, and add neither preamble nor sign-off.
{"hour": 10, "minute": 57}
